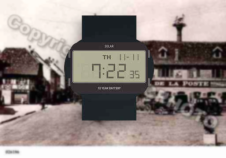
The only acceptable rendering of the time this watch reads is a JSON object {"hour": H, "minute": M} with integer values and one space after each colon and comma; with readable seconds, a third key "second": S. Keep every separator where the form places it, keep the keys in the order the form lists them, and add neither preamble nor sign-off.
{"hour": 7, "minute": 22, "second": 35}
